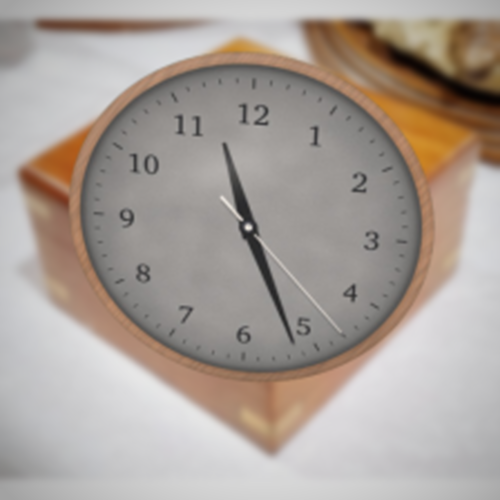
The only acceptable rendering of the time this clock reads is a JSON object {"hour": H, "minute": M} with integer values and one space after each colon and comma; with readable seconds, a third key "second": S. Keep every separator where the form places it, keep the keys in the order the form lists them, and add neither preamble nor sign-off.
{"hour": 11, "minute": 26, "second": 23}
